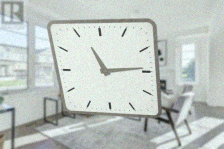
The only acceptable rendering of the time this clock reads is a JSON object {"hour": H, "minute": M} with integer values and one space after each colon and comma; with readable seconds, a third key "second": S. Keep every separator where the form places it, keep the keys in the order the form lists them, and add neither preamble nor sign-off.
{"hour": 11, "minute": 14}
